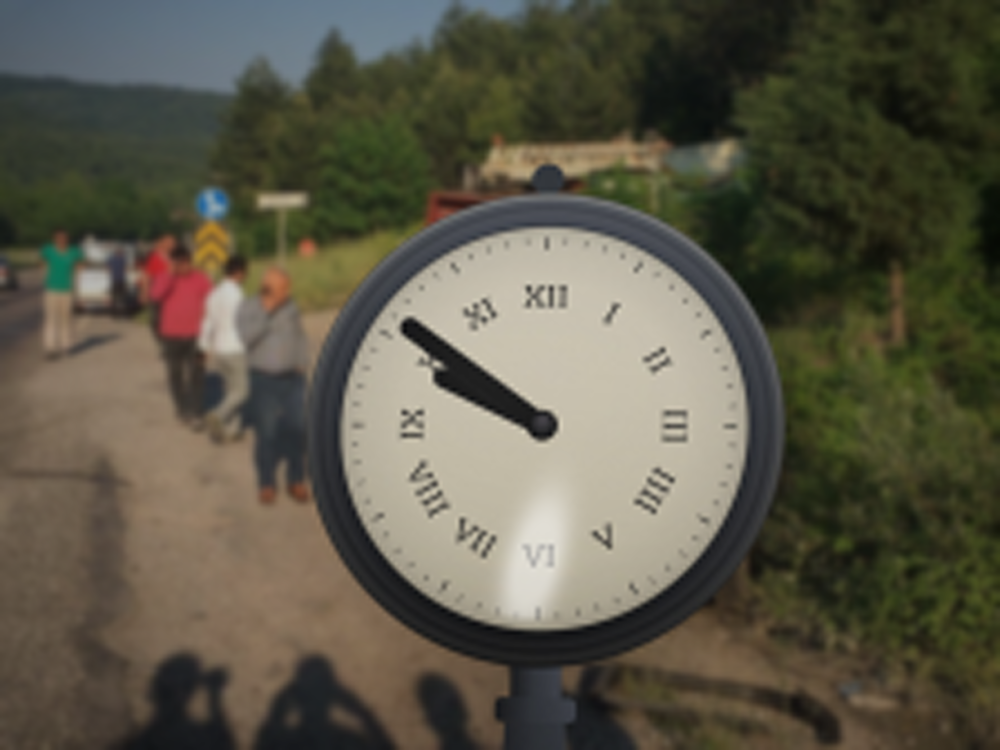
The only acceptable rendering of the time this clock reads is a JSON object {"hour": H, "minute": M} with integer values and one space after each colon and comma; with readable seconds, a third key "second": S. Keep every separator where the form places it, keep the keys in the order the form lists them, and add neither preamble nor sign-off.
{"hour": 9, "minute": 51}
